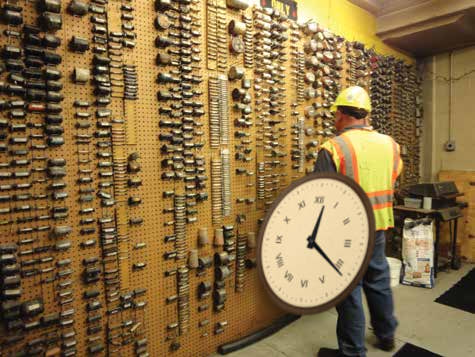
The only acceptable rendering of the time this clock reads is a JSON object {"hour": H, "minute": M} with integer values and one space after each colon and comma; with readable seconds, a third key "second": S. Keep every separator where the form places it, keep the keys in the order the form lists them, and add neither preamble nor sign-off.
{"hour": 12, "minute": 21}
